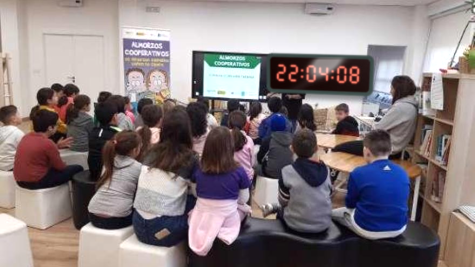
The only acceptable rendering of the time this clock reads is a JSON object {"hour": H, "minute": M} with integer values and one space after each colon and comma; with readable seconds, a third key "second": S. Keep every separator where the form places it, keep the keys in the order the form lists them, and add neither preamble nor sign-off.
{"hour": 22, "minute": 4, "second": 8}
